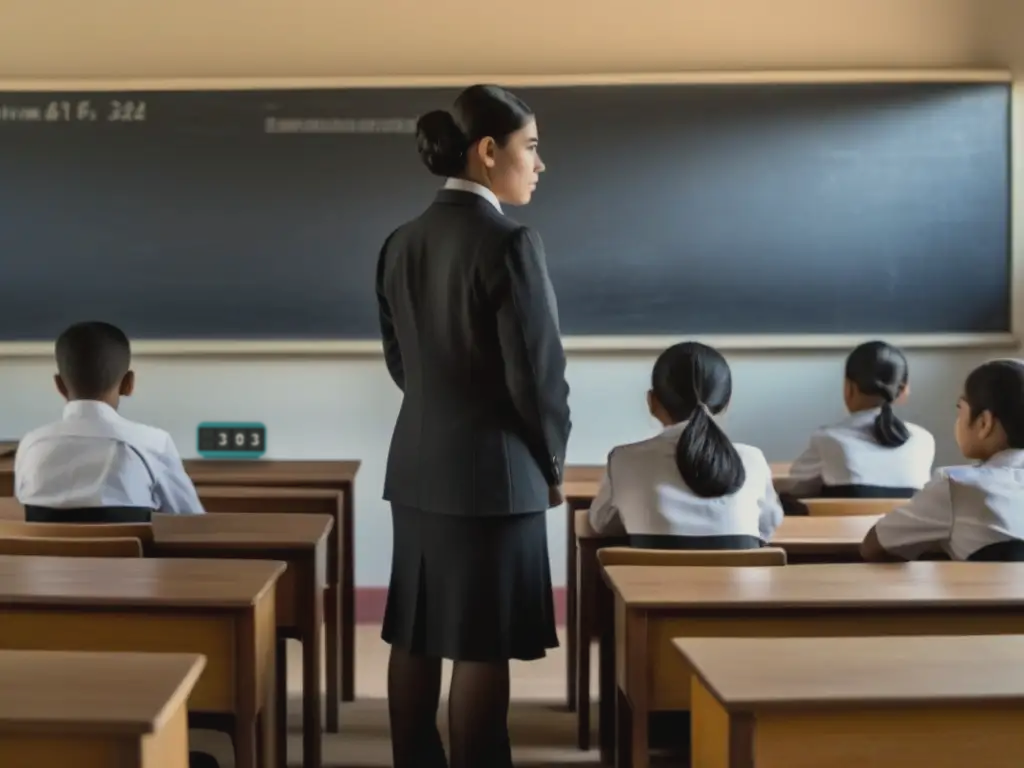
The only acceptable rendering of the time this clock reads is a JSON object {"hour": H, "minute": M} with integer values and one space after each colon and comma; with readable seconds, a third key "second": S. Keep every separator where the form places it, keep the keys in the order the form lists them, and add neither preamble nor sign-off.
{"hour": 3, "minute": 3}
